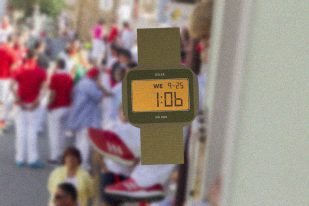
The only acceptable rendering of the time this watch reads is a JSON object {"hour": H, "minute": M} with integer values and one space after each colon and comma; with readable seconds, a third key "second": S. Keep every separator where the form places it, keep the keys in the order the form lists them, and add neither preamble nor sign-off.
{"hour": 1, "minute": 6}
